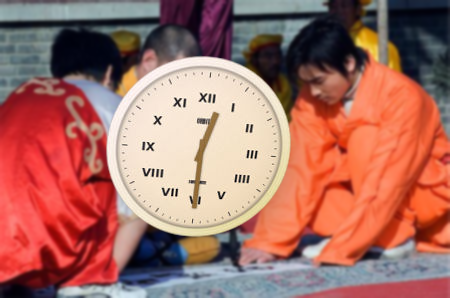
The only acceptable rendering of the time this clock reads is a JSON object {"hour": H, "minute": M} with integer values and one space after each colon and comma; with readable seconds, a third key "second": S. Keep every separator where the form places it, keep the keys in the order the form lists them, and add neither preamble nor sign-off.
{"hour": 12, "minute": 30}
